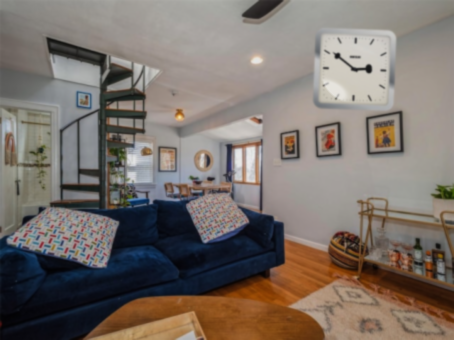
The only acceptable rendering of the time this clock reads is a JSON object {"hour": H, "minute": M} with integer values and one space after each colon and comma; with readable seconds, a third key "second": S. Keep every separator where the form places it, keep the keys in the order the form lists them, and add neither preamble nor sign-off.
{"hour": 2, "minute": 51}
